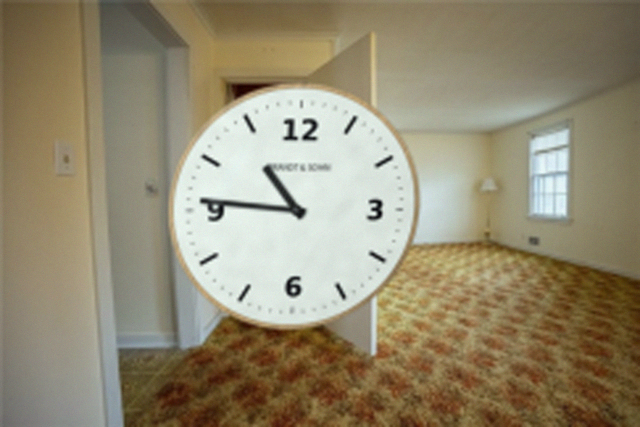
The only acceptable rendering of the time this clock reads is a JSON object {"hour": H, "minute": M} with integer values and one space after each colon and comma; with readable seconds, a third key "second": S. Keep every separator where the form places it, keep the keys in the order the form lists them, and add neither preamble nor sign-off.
{"hour": 10, "minute": 46}
